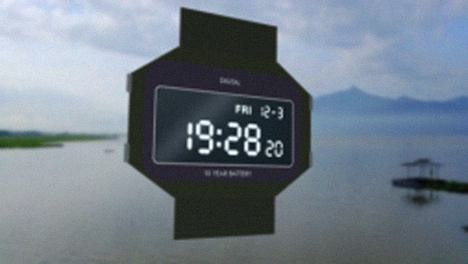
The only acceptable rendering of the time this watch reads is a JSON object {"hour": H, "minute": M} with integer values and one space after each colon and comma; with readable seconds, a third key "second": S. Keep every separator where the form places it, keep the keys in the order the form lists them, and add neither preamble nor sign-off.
{"hour": 19, "minute": 28, "second": 20}
